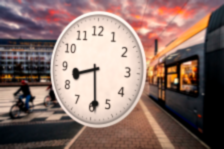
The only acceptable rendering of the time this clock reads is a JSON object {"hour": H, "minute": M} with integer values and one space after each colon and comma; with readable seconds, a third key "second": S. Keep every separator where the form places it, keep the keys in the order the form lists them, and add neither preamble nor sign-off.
{"hour": 8, "minute": 29}
